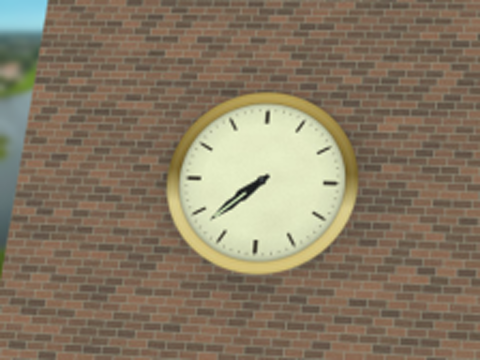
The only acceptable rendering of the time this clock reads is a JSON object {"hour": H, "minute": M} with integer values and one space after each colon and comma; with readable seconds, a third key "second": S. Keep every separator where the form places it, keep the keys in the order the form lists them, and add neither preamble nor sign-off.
{"hour": 7, "minute": 38}
